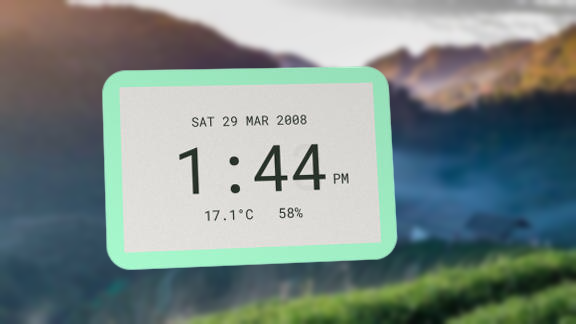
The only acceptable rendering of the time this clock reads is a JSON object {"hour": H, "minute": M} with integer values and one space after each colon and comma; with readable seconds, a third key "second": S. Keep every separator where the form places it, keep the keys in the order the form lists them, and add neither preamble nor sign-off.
{"hour": 1, "minute": 44}
